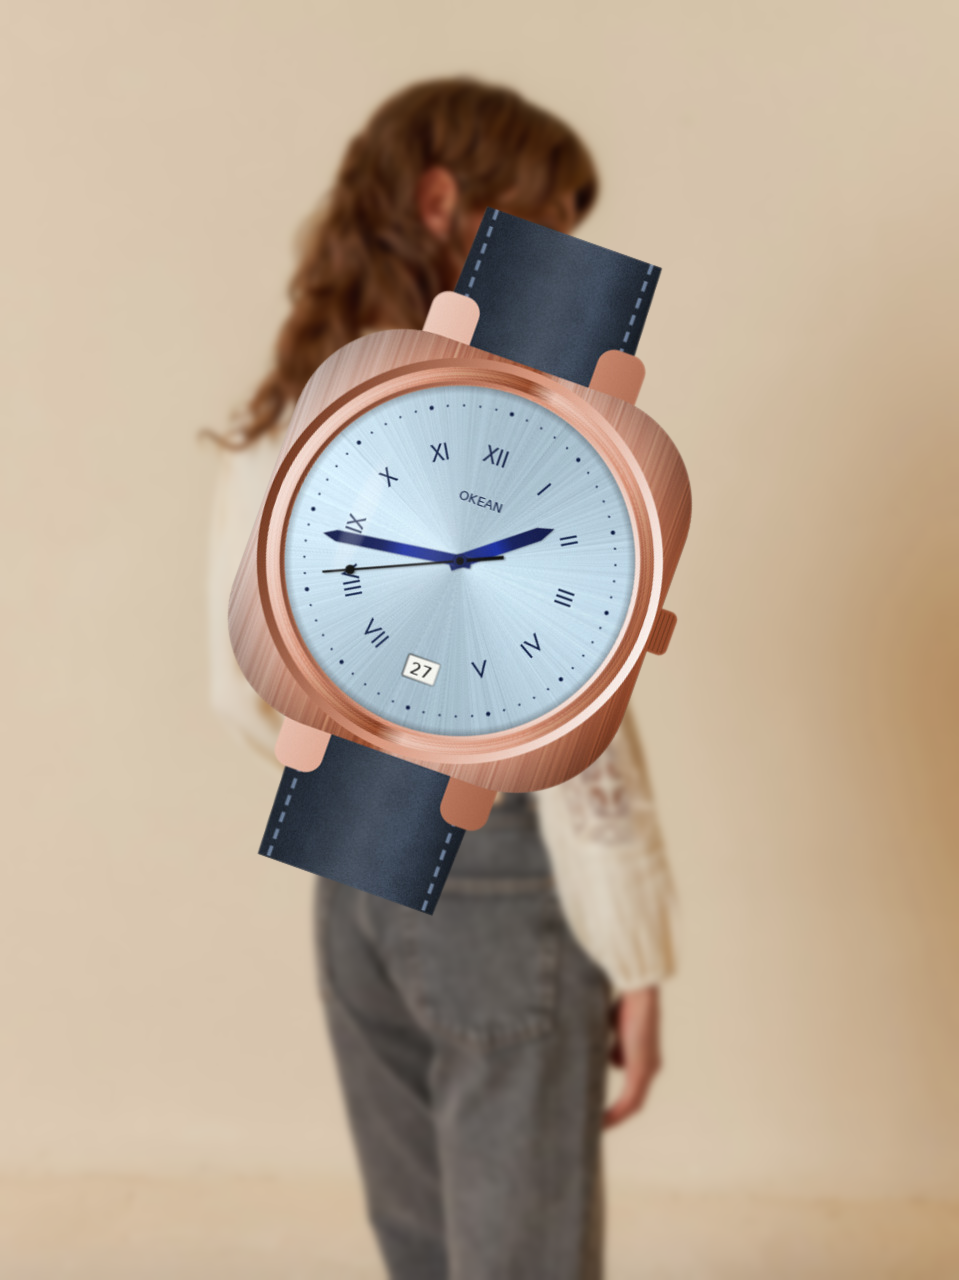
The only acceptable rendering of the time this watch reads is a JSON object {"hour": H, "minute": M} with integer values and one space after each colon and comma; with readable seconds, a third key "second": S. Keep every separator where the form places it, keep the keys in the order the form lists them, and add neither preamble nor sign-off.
{"hour": 1, "minute": 43, "second": 41}
